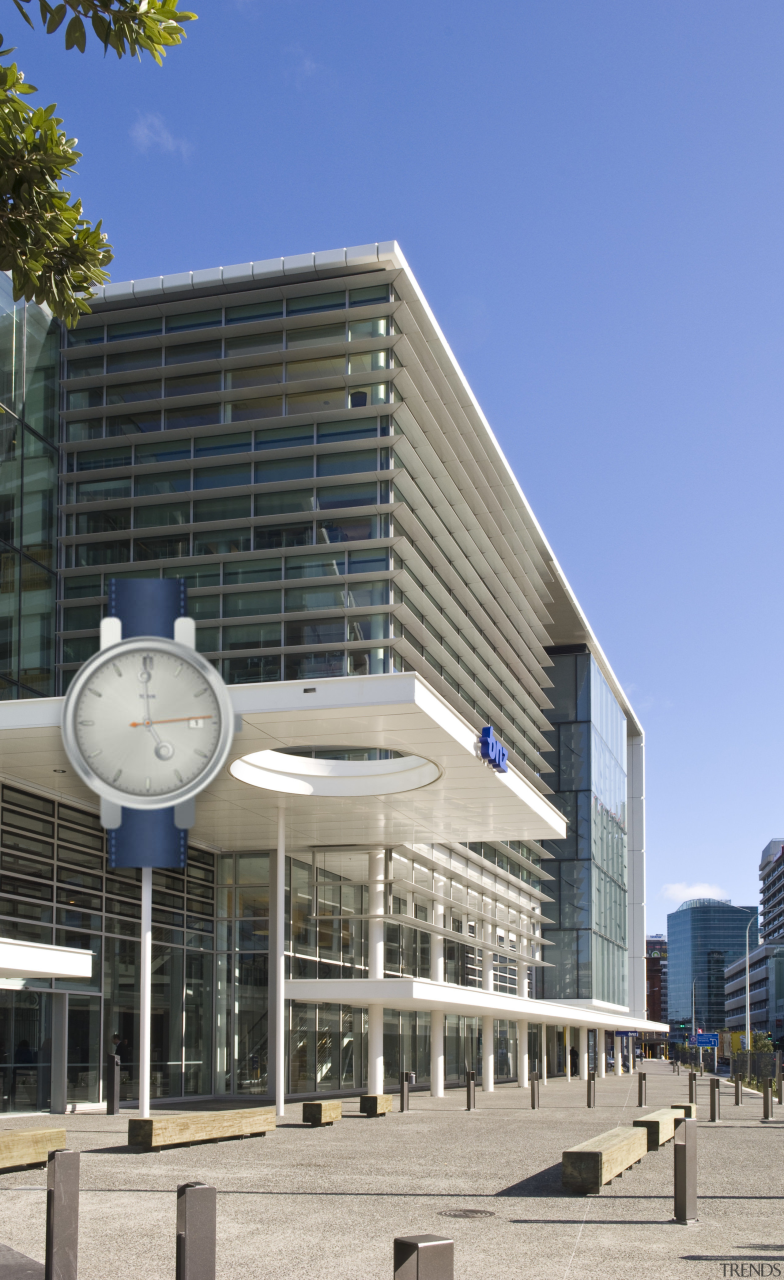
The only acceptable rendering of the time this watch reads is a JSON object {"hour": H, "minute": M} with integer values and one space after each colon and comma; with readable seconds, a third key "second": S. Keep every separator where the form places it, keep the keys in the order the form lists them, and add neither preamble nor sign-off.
{"hour": 4, "minute": 59, "second": 14}
